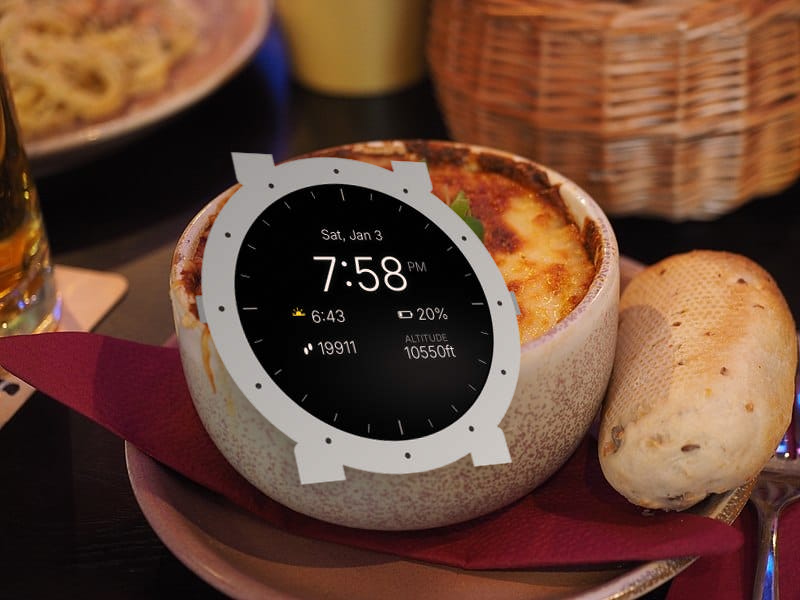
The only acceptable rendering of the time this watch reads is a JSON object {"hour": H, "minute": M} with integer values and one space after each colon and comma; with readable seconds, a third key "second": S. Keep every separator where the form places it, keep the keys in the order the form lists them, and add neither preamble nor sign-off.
{"hour": 7, "minute": 58}
